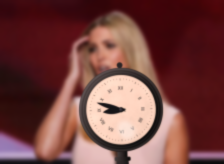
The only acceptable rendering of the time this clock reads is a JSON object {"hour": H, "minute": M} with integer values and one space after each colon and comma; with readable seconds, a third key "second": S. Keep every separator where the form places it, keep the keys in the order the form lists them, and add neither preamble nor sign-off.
{"hour": 8, "minute": 48}
